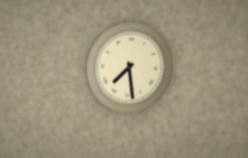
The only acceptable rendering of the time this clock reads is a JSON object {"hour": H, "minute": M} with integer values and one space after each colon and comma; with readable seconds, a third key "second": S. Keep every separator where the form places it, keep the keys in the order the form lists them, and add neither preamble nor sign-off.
{"hour": 7, "minute": 28}
